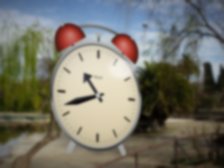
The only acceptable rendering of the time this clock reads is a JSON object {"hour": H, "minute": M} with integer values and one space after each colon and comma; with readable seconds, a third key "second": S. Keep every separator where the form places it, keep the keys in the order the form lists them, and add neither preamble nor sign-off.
{"hour": 10, "minute": 42}
